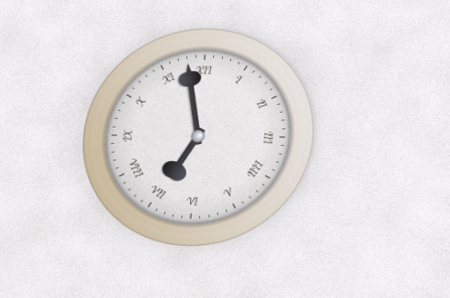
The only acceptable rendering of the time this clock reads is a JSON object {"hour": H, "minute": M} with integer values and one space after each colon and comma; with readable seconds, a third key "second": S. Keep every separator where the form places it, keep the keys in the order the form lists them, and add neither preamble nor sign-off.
{"hour": 6, "minute": 58}
